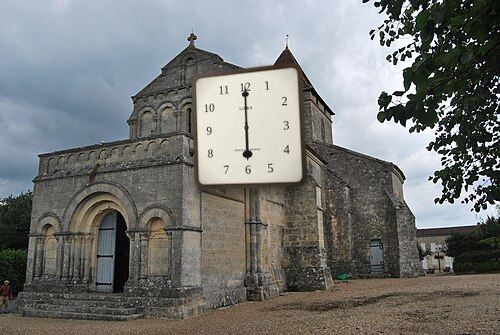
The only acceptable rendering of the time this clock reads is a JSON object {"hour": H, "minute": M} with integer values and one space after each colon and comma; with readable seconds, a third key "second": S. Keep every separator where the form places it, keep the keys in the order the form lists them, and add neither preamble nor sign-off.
{"hour": 6, "minute": 0}
